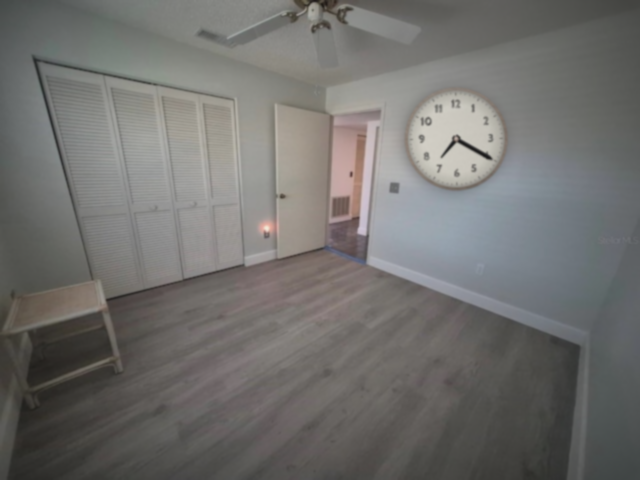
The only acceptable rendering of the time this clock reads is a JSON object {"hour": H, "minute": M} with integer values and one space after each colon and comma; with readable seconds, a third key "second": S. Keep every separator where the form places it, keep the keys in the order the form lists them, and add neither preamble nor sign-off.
{"hour": 7, "minute": 20}
